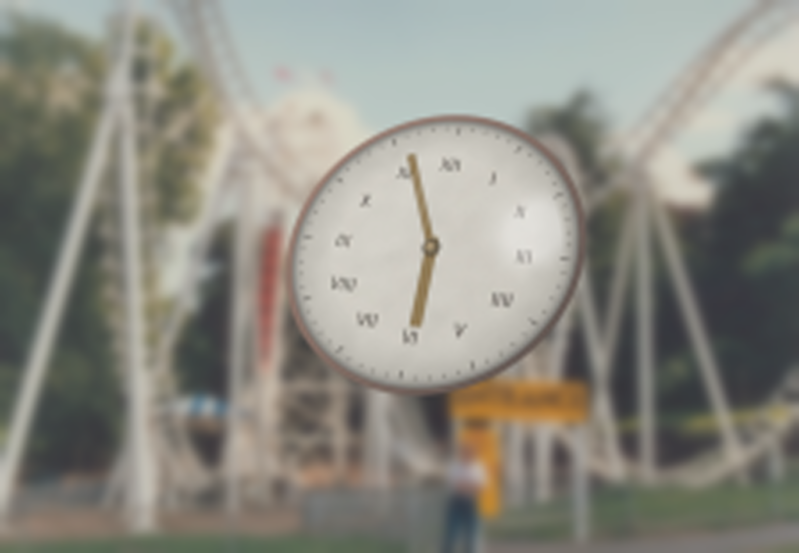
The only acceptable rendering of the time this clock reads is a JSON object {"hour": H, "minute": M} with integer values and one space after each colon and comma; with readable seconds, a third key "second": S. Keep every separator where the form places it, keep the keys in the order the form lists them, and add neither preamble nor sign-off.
{"hour": 5, "minute": 56}
